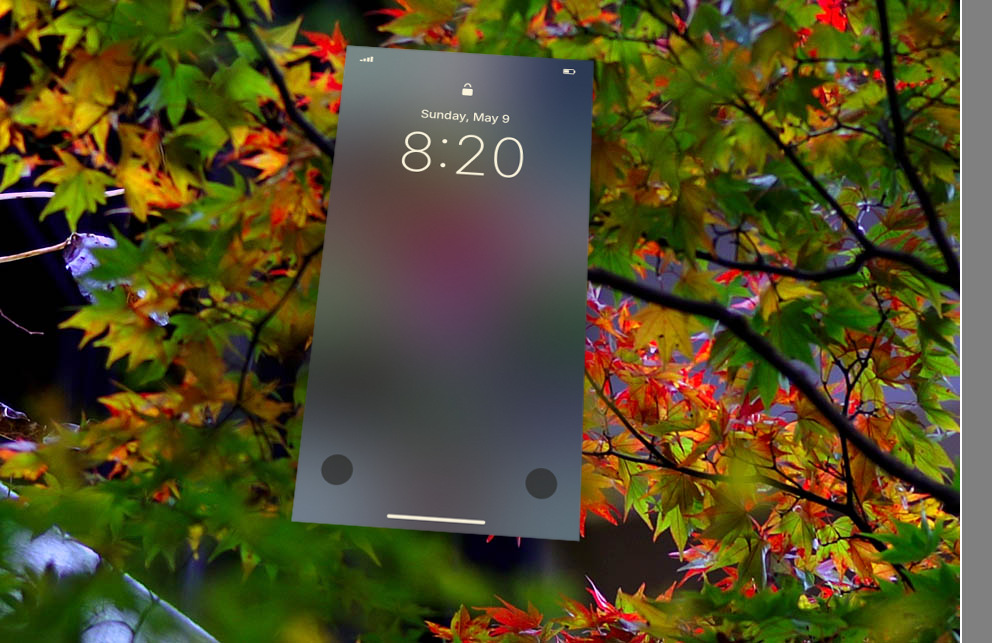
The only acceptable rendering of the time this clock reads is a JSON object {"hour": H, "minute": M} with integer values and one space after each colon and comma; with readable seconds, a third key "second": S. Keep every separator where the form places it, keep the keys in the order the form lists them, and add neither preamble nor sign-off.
{"hour": 8, "minute": 20}
